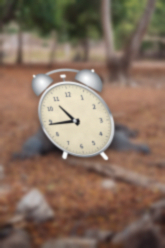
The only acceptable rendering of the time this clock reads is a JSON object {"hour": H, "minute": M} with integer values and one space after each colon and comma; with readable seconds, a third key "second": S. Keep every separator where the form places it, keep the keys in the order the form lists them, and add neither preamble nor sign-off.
{"hour": 10, "minute": 44}
